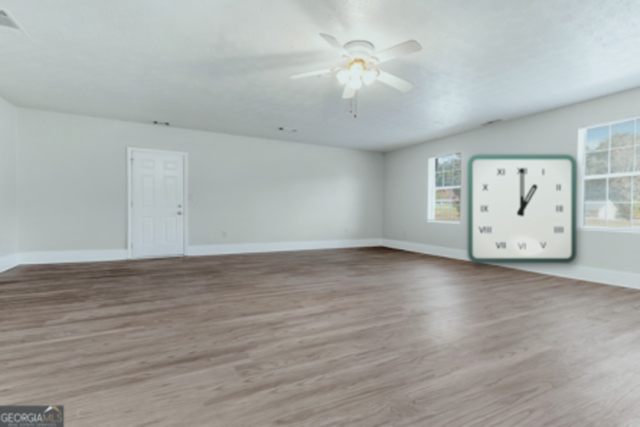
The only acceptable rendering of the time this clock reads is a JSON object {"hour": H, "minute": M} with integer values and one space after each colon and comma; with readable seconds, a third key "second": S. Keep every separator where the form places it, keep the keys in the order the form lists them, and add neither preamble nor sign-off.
{"hour": 1, "minute": 0}
